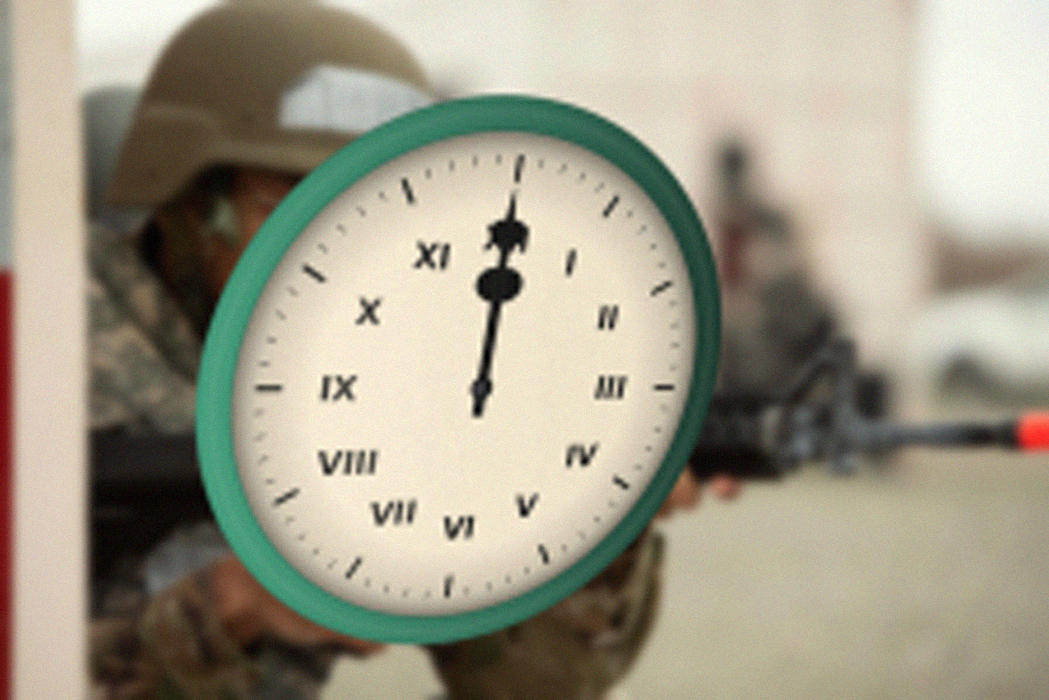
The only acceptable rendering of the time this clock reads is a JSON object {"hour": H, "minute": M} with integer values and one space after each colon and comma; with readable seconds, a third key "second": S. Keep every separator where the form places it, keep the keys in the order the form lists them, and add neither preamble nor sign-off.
{"hour": 12, "minute": 0}
